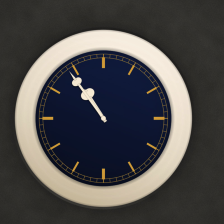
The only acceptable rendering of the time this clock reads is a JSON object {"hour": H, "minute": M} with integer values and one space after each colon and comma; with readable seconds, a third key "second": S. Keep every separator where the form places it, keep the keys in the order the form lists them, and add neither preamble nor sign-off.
{"hour": 10, "minute": 54}
